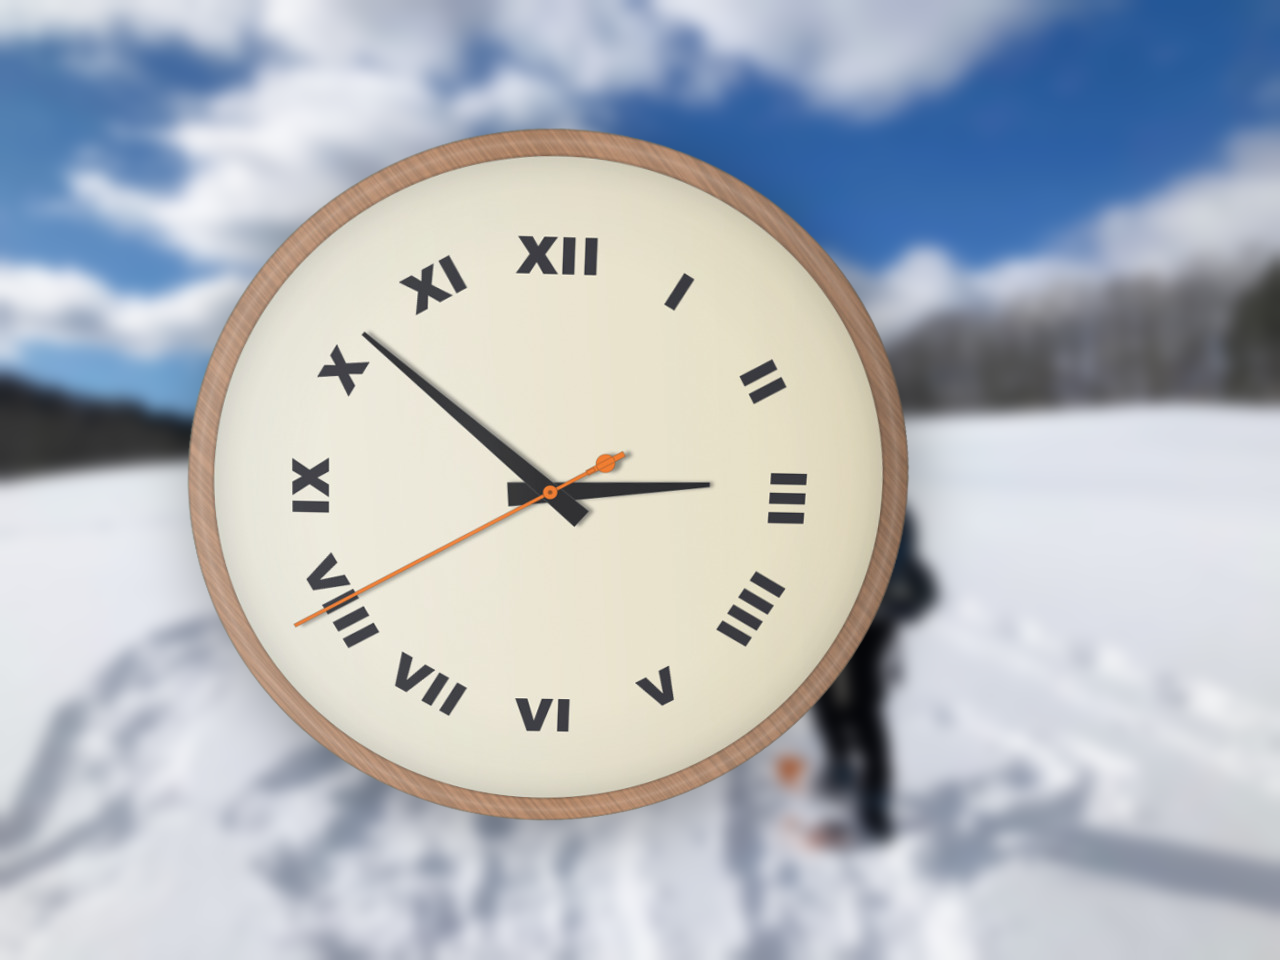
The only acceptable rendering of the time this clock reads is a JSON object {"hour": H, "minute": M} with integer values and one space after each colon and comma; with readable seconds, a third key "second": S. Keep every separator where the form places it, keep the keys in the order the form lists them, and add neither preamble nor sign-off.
{"hour": 2, "minute": 51, "second": 40}
